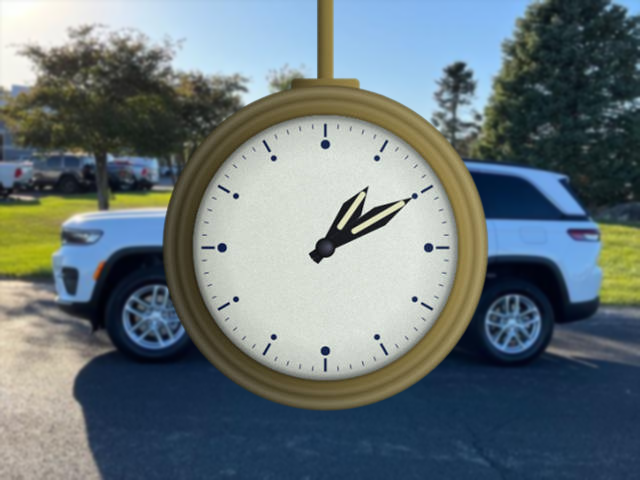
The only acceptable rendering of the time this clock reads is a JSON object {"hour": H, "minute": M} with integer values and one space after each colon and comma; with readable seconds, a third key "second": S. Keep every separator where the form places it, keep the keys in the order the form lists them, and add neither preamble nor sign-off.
{"hour": 1, "minute": 10}
